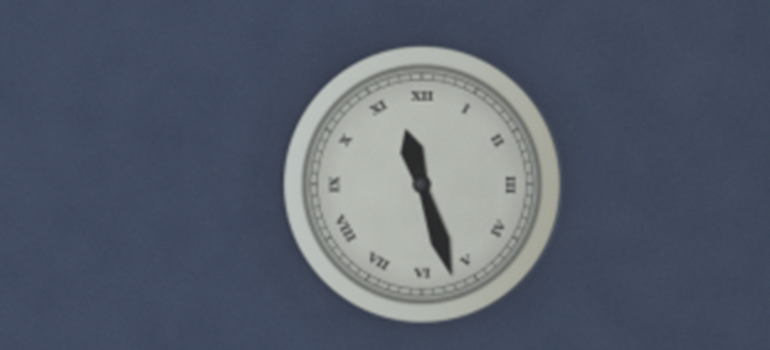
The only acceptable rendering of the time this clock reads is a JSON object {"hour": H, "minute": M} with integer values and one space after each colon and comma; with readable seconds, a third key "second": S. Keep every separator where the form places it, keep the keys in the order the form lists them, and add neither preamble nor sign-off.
{"hour": 11, "minute": 27}
